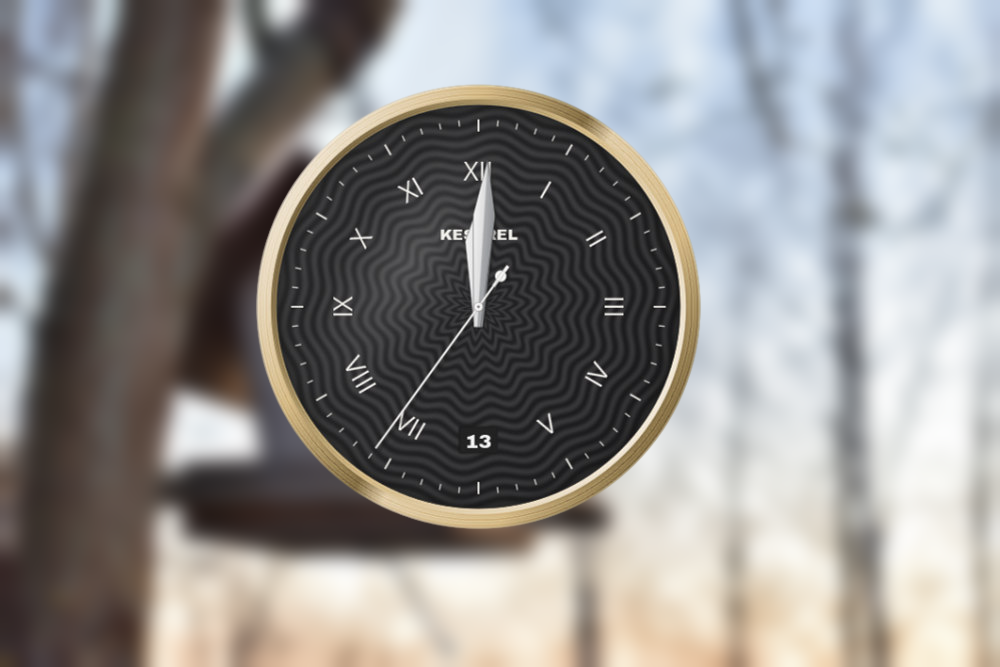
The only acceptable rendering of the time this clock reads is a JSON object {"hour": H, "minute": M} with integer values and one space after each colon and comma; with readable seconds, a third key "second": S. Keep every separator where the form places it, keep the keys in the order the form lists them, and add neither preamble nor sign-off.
{"hour": 12, "minute": 0, "second": 36}
